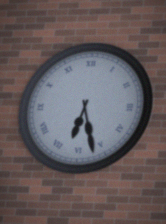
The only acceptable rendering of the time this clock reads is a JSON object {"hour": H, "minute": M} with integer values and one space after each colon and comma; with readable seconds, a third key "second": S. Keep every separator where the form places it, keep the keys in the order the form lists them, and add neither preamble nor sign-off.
{"hour": 6, "minute": 27}
